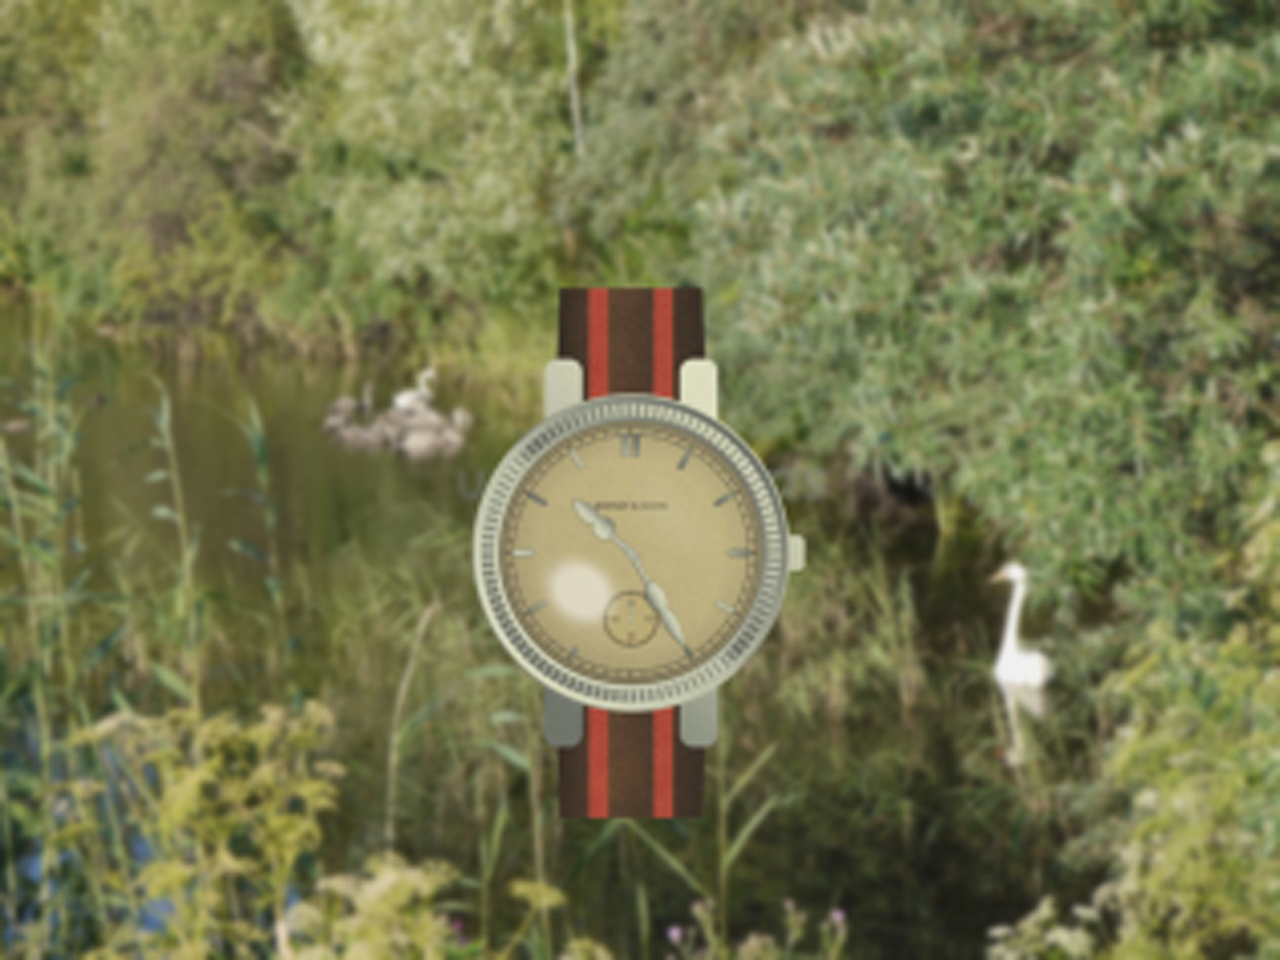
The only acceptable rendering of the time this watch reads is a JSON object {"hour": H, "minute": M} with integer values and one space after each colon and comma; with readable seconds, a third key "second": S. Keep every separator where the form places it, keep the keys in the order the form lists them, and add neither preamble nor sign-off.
{"hour": 10, "minute": 25}
